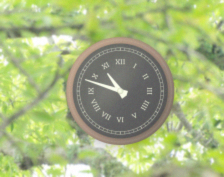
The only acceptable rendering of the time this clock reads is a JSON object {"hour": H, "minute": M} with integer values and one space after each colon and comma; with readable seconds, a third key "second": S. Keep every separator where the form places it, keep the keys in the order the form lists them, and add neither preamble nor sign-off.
{"hour": 10, "minute": 48}
